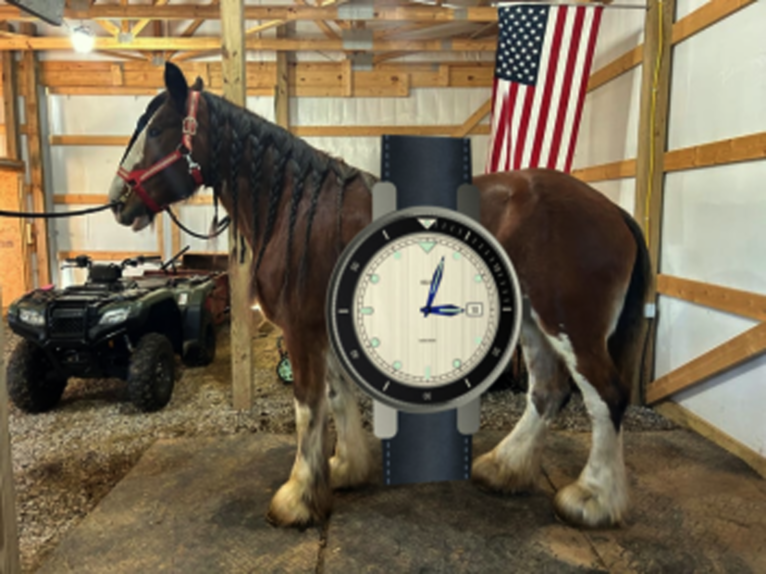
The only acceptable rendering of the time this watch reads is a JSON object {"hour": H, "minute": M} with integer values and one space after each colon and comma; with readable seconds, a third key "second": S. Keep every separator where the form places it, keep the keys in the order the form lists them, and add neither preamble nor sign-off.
{"hour": 3, "minute": 3}
